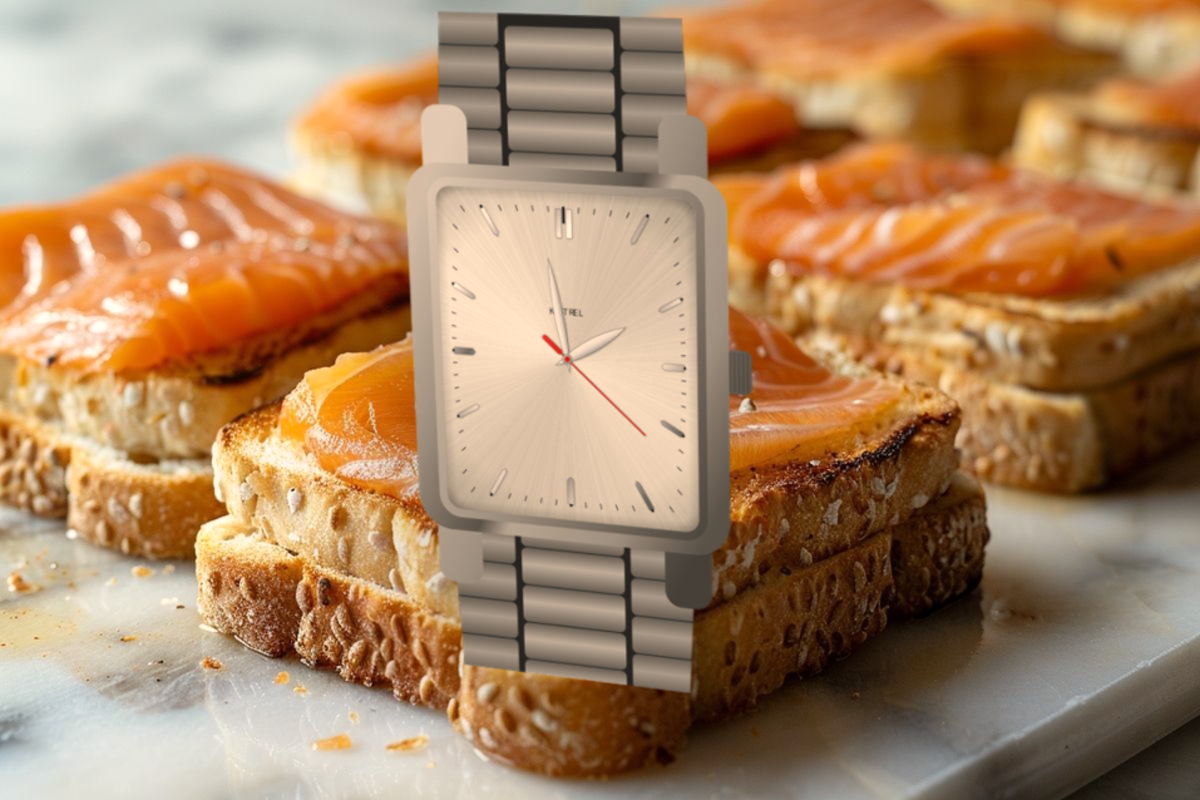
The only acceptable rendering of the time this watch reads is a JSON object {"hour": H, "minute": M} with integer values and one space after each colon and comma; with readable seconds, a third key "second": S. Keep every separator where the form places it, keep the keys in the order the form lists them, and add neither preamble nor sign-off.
{"hour": 1, "minute": 58, "second": 22}
